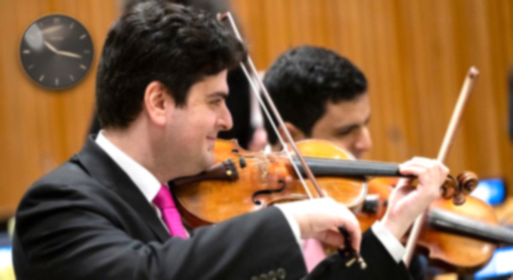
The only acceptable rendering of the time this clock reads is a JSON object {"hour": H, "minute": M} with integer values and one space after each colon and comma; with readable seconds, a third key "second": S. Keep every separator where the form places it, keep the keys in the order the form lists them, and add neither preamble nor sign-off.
{"hour": 10, "minute": 17}
